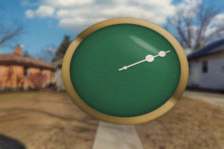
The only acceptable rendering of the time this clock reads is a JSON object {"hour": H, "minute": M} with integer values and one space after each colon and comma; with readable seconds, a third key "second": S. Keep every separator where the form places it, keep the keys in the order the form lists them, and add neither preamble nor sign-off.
{"hour": 2, "minute": 11}
